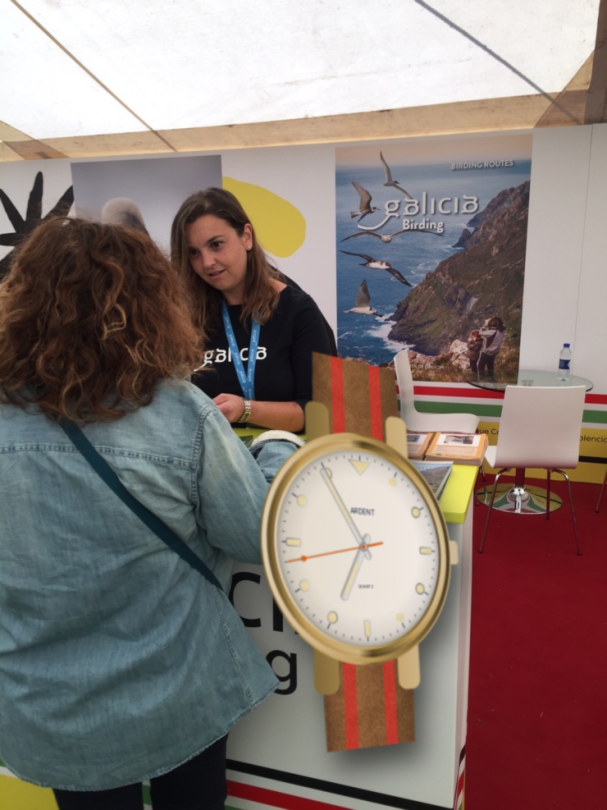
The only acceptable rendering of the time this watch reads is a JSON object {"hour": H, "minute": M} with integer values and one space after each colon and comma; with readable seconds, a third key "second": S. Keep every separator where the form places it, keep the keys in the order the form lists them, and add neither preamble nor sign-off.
{"hour": 6, "minute": 54, "second": 43}
